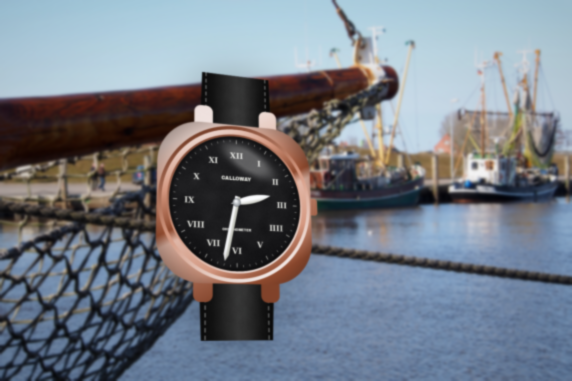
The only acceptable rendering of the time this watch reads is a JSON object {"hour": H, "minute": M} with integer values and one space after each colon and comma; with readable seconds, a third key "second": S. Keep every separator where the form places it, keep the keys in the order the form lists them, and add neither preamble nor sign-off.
{"hour": 2, "minute": 32}
